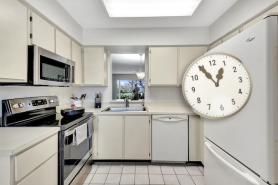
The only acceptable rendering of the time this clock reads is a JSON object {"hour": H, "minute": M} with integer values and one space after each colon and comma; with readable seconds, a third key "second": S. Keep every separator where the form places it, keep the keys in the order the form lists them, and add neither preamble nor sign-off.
{"hour": 12, "minute": 55}
